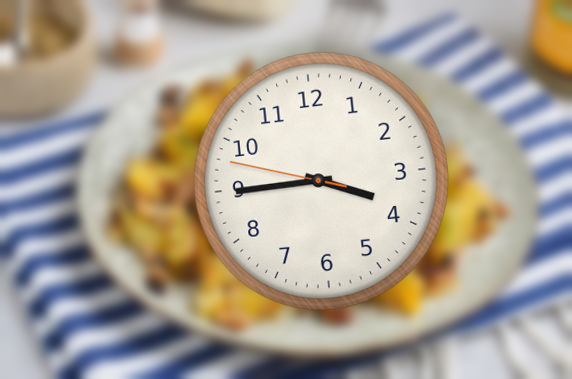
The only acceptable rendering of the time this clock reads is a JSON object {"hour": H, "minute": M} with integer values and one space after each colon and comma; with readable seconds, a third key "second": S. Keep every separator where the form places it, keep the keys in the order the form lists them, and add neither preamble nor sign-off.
{"hour": 3, "minute": 44, "second": 48}
